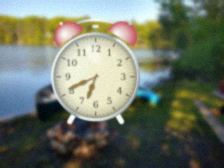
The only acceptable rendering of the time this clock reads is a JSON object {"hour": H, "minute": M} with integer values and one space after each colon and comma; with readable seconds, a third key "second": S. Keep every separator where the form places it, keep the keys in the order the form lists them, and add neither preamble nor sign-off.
{"hour": 6, "minute": 41}
